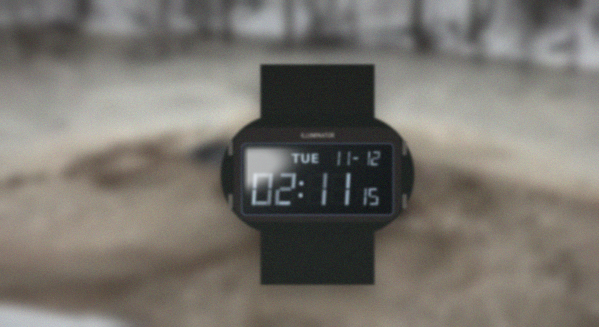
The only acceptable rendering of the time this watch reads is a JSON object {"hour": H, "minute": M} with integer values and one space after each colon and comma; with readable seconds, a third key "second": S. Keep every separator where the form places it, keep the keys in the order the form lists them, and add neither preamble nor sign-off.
{"hour": 2, "minute": 11, "second": 15}
